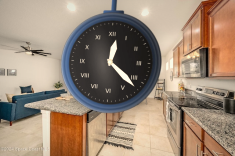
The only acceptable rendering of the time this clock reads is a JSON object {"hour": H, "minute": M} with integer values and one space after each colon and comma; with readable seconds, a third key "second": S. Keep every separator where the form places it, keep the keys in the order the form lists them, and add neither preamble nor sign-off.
{"hour": 12, "minute": 22}
